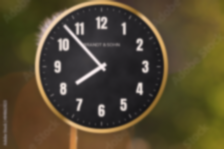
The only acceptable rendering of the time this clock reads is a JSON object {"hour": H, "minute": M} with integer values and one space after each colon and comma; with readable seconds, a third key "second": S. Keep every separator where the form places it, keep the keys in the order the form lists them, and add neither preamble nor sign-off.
{"hour": 7, "minute": 53}
